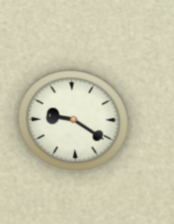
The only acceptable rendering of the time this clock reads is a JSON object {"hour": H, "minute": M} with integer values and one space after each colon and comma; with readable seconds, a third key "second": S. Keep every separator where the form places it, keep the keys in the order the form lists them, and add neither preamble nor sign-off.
{"hour": 9, "minute": 21}
